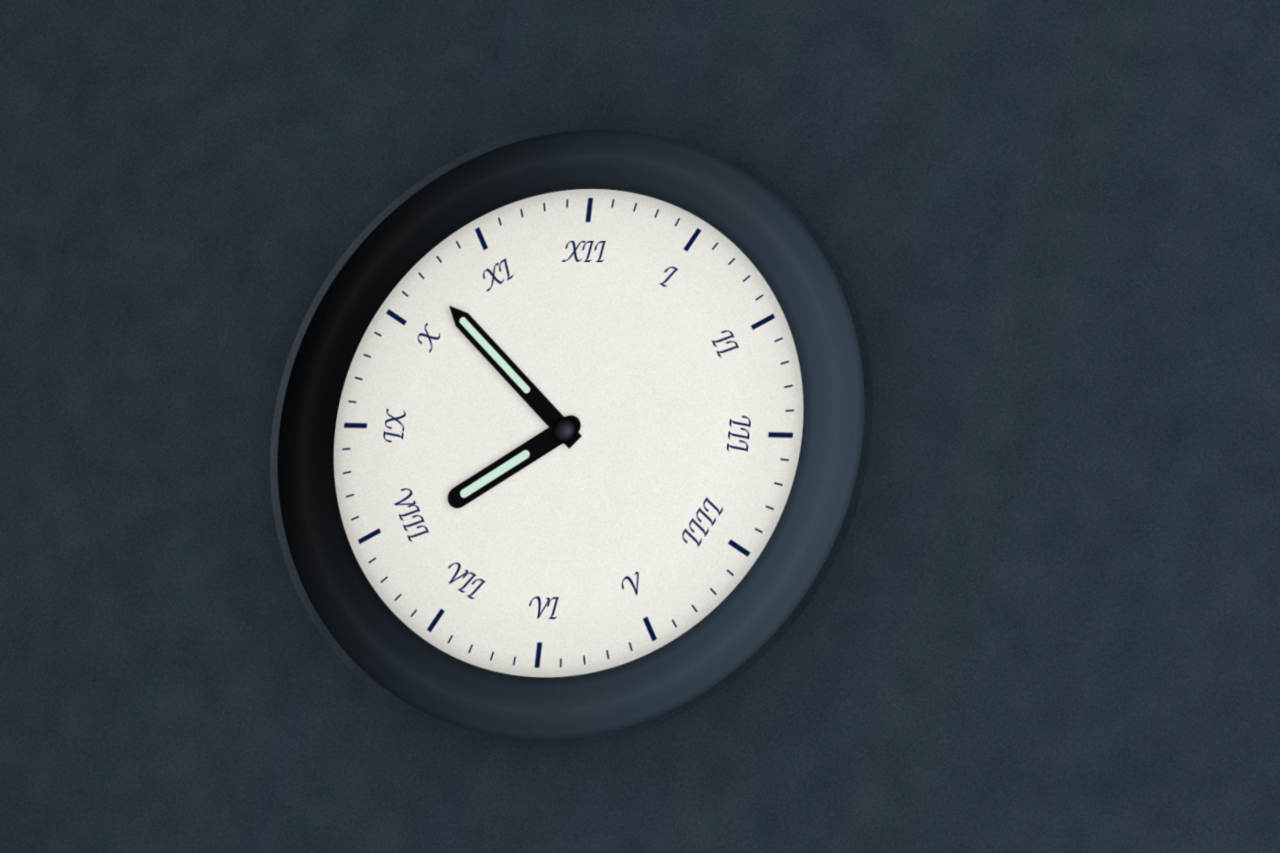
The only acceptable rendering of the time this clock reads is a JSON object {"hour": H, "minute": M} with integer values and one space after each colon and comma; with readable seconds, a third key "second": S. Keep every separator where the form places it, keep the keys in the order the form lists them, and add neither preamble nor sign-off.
{"hour": 7, "minute": 52}
